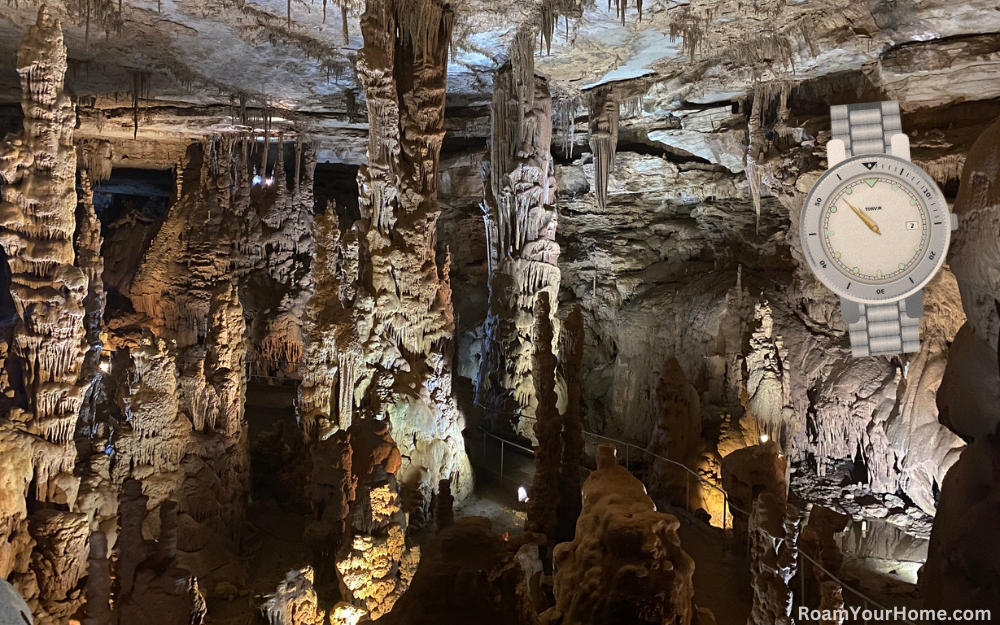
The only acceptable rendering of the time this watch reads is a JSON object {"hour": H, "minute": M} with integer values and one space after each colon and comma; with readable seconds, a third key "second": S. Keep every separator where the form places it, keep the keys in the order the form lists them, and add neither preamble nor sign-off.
{"hour": 10, "minute": 53}
